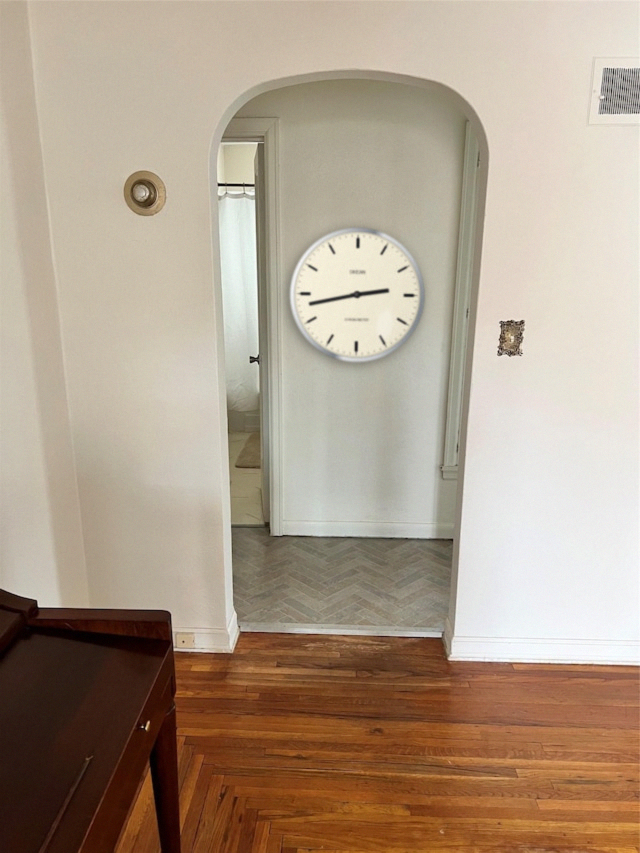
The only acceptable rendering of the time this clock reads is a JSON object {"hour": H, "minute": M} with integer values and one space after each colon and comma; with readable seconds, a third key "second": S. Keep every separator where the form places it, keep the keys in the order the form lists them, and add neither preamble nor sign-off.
{"hour": 2, "minute": 43}
